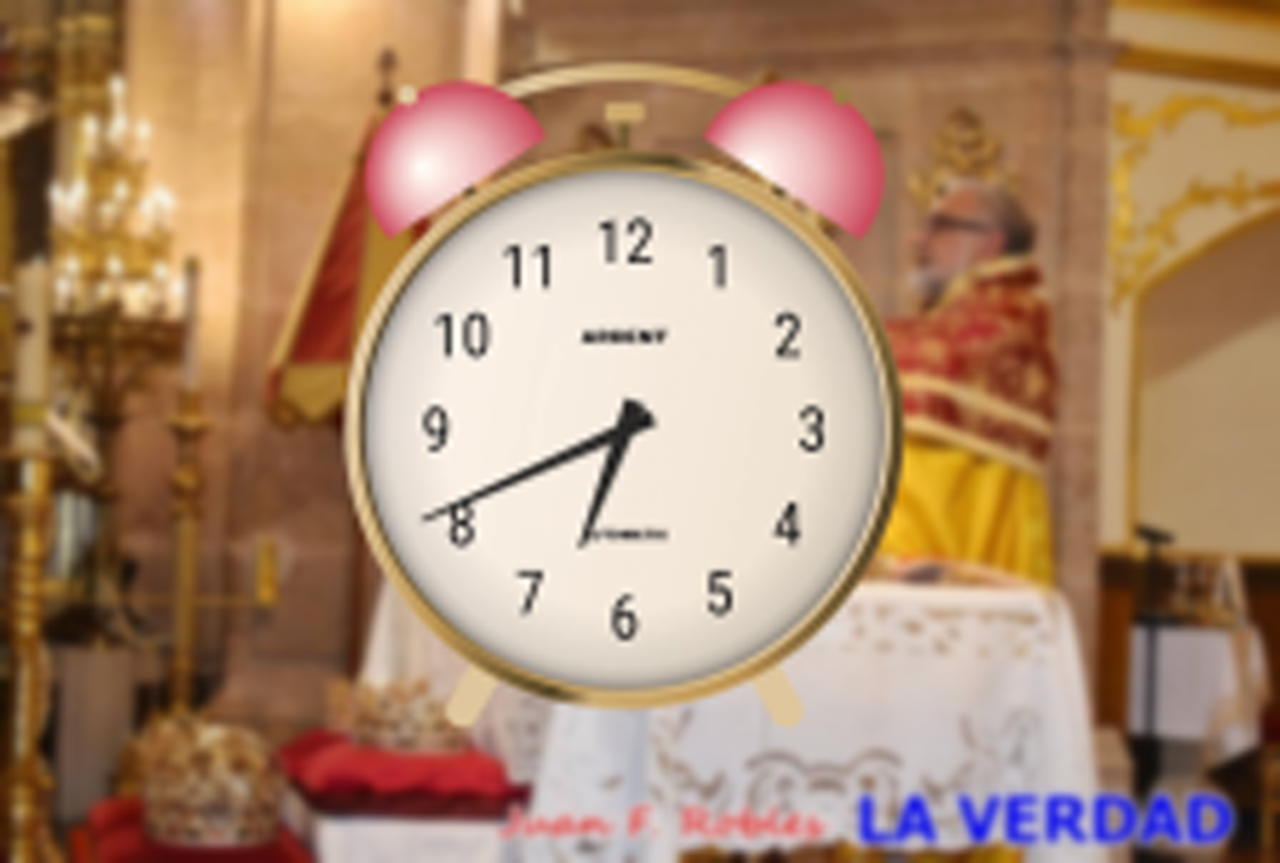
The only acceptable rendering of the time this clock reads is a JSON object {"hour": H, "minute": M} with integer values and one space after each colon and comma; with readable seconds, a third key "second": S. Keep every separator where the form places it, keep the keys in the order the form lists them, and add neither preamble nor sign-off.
{"hour": 6, "minute": 41}
